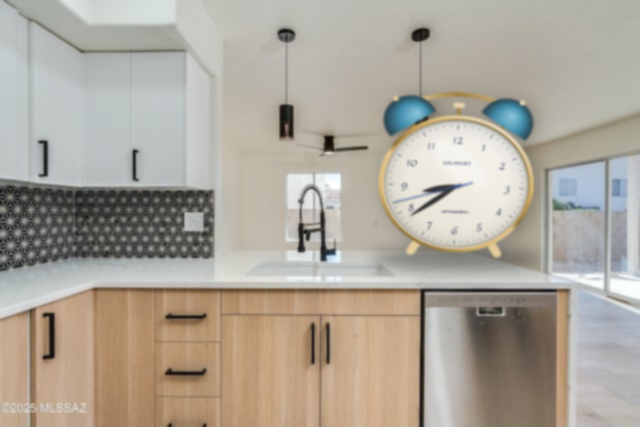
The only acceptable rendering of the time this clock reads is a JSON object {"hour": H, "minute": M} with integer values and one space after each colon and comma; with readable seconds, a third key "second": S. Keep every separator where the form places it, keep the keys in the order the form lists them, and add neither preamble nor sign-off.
{"hour": 8, "minute": 38, "second": 42}
